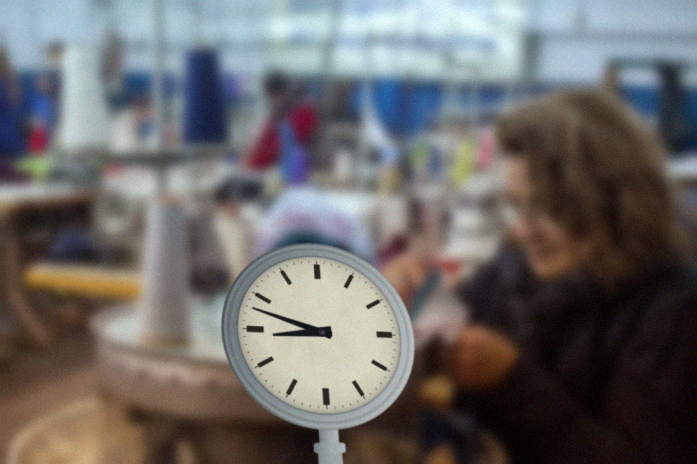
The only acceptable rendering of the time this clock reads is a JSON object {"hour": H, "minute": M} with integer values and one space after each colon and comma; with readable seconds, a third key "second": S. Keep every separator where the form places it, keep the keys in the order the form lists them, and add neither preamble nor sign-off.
{"hour": 8, "minute": 48}
